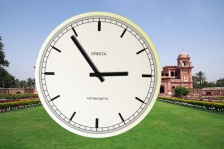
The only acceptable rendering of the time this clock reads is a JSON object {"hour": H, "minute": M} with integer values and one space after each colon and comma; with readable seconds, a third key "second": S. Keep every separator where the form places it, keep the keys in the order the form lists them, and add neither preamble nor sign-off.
{"hour": 2, "minute": 54}
